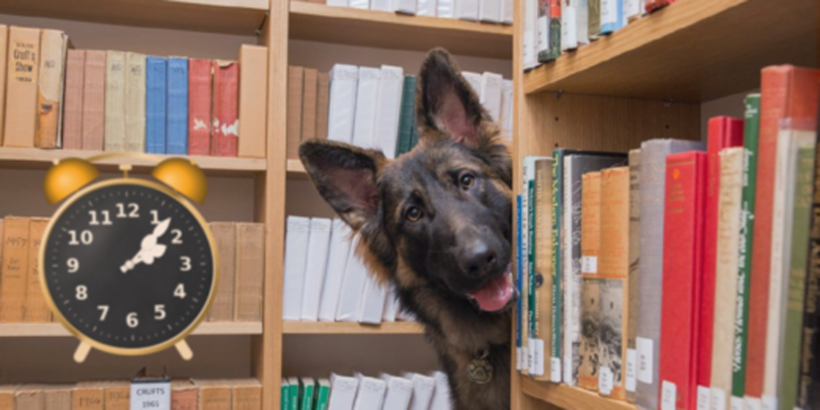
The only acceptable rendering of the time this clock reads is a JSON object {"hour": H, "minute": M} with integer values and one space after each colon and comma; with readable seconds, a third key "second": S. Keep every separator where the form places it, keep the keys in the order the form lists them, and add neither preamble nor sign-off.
{"hour": 2, "minute": 7}
